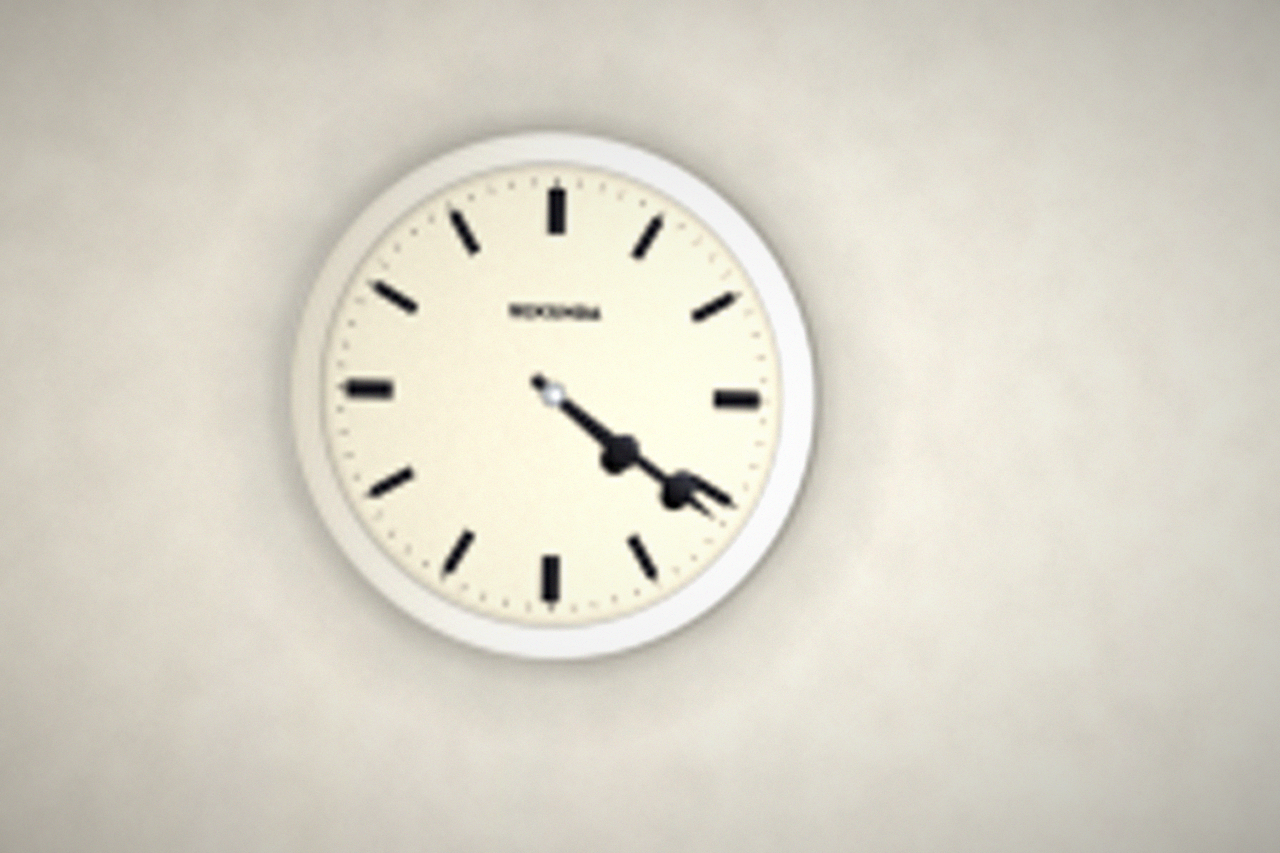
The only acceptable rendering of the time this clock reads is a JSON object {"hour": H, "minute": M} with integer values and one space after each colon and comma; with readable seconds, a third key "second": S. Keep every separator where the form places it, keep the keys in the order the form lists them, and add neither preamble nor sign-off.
{"hour": 4, "minute": 21}
